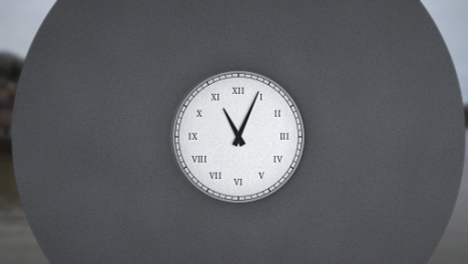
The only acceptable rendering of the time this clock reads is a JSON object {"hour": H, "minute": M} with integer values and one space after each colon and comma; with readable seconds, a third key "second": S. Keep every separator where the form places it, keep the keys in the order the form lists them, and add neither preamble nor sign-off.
{"hour": 11, "minute": 4}
